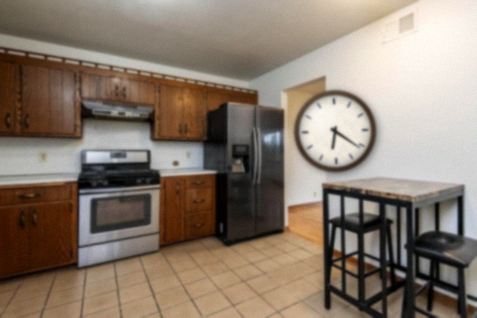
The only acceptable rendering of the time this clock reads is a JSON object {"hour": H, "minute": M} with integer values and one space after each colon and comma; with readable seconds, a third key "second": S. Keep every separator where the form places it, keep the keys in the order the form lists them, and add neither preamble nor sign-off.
{"hour": 6, "minute": 21}
